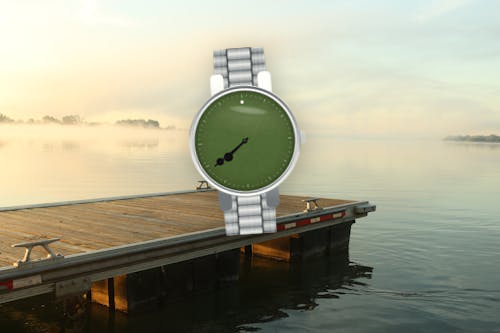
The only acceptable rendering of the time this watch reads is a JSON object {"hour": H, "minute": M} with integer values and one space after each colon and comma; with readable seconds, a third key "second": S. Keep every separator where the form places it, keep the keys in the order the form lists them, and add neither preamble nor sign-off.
{"hour": 7, "minute": 39}
